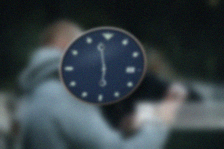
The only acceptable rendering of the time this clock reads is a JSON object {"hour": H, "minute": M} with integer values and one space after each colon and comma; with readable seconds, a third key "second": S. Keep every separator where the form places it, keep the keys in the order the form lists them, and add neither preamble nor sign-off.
{"hour": 5, "minute": 58}
